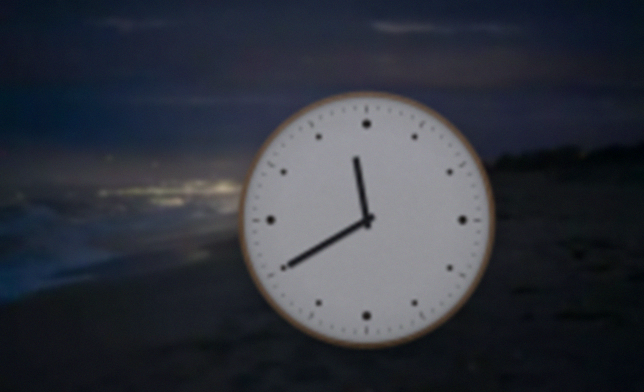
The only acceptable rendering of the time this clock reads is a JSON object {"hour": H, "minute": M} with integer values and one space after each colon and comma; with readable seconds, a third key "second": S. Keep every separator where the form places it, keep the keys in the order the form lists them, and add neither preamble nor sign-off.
{"hour": 11, "minute": 40}
